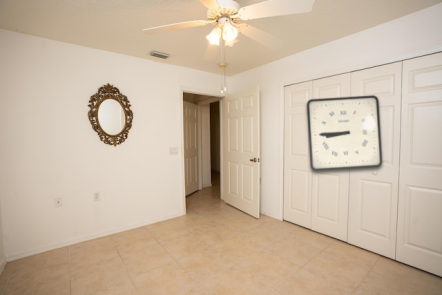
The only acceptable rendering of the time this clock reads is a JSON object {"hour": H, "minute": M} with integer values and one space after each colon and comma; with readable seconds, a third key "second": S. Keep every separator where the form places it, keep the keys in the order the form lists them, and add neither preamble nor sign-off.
{"hour": 8, "minute": 45}
